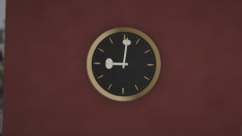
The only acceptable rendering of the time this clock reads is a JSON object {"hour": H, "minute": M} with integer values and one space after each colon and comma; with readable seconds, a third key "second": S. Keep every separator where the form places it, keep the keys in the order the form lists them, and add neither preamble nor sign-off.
{"hour": 9, "minute": 1}
